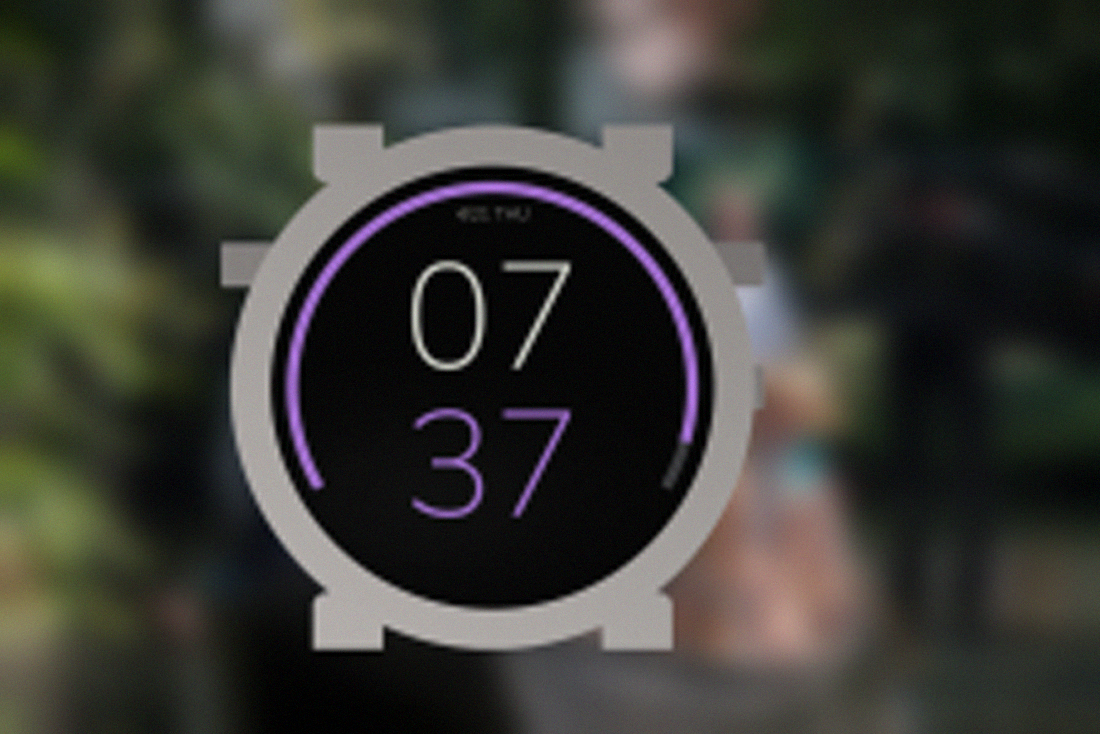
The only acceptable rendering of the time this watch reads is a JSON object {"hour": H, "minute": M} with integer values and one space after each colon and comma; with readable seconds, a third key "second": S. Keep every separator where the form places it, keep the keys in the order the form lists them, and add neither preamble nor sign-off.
{"hour": 7, "minute": 37}
